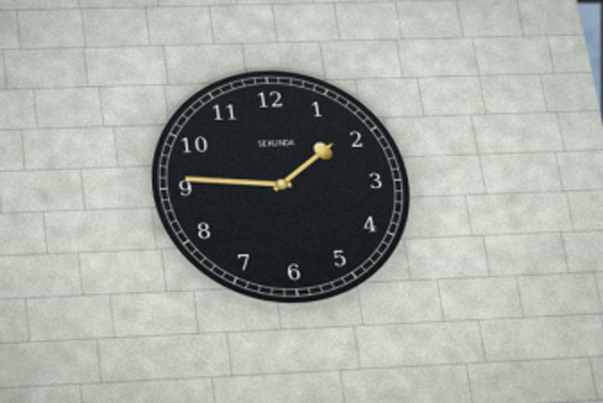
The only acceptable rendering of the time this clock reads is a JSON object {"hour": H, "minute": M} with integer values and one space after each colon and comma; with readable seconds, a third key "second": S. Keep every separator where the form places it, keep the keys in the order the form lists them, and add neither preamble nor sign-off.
{"hour": 1, "minute": 46}
